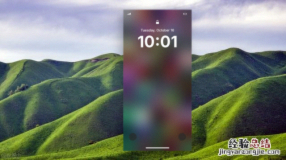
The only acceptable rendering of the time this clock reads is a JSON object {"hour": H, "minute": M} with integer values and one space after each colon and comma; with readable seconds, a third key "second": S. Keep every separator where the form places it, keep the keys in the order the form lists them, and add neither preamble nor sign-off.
{"hour": 10, "minute": 1}
